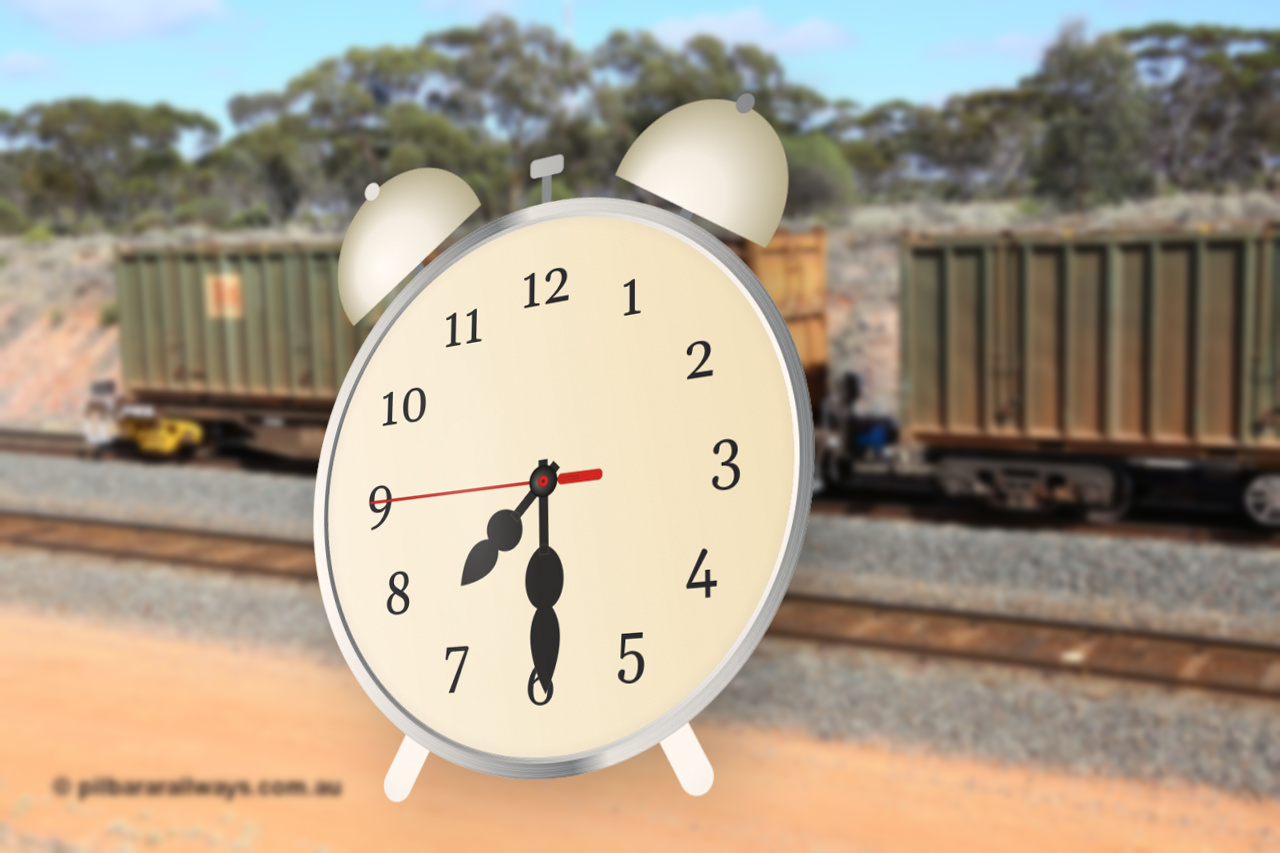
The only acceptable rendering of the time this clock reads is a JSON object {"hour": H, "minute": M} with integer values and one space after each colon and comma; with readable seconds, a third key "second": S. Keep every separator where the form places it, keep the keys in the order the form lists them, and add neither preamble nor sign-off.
{"hour": 7, "minute": 29, "second": 45}
